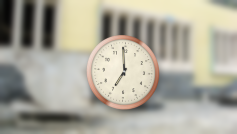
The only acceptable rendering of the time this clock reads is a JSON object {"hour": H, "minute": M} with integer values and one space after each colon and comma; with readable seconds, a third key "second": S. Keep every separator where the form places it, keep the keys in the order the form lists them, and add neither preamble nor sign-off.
{"hour": 6, "minute": 59}
